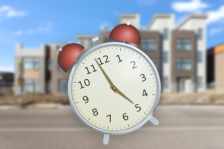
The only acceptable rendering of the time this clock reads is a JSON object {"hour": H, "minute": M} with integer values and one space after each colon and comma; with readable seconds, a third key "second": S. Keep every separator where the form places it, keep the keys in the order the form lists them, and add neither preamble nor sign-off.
{"hour": 4, "minute": 58}
